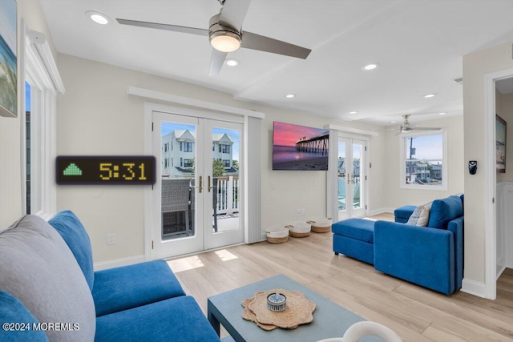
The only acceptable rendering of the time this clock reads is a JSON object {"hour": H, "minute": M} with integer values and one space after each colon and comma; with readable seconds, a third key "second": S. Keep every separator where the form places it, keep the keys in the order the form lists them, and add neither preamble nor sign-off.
{"hour": 5, "minute": 31}
